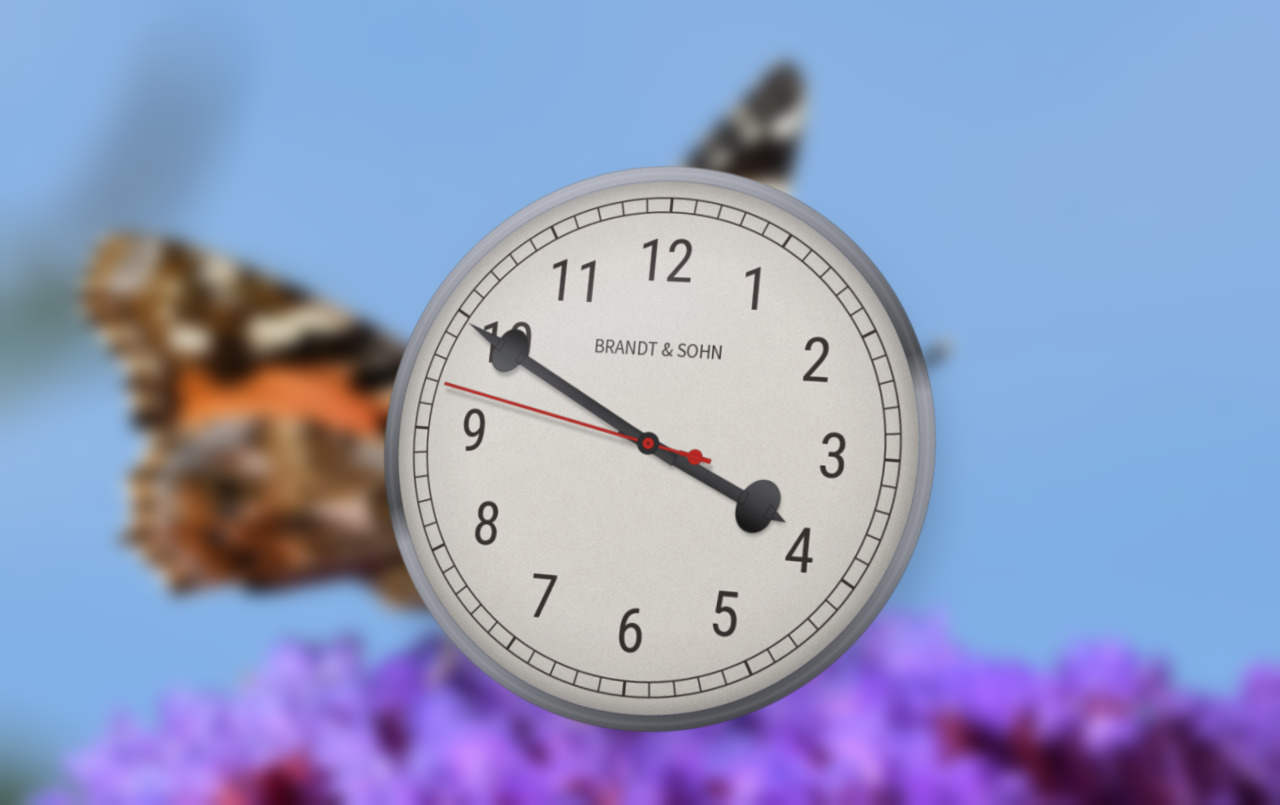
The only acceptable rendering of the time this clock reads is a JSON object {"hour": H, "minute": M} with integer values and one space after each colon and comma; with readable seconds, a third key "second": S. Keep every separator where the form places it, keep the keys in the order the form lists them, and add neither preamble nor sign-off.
{"hour": 3, "minute": 49, "second": 47}
